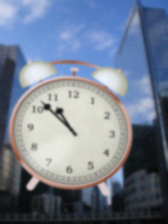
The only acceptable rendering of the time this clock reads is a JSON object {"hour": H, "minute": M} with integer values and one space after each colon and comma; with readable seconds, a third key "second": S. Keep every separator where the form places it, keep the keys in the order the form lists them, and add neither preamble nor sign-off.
{"hour": 10, "minute": 52}
